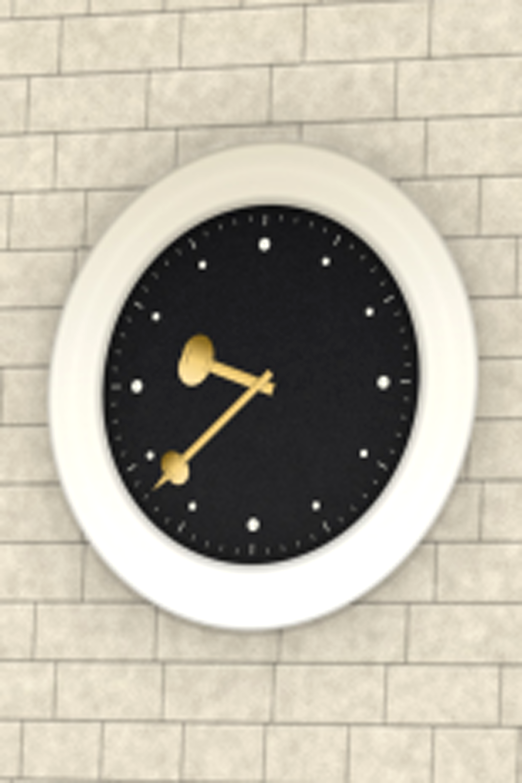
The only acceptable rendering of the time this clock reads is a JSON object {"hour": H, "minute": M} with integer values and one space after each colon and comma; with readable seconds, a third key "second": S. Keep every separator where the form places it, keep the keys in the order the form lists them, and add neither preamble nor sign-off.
{"hour": 9, "minute": 38}
